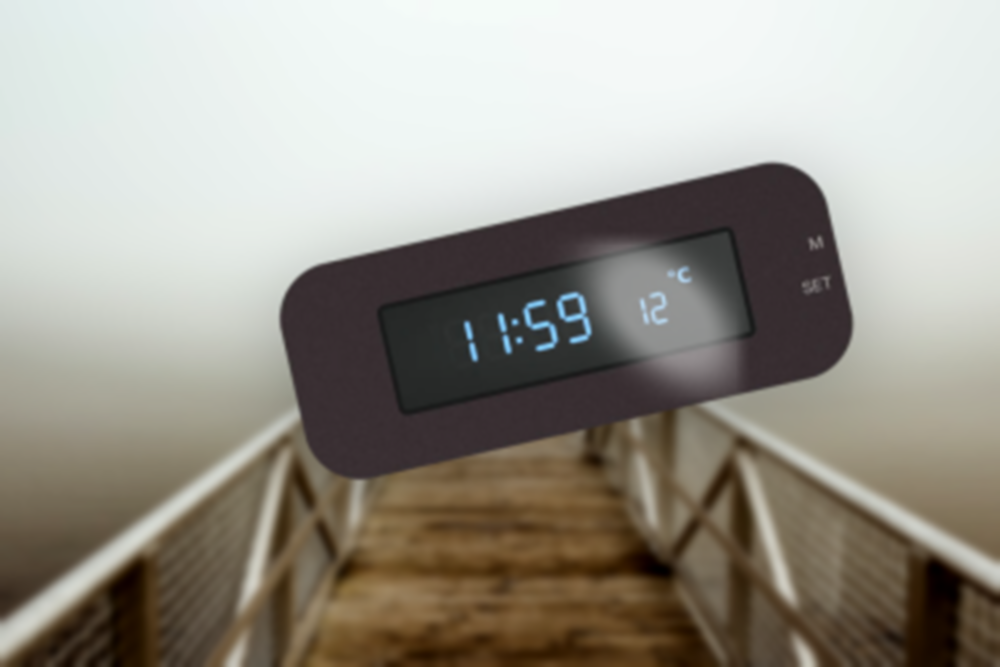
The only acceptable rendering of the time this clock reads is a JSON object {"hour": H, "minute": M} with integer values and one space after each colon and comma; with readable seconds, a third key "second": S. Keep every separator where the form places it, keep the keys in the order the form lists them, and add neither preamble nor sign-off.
{"hour": 11, "minute": 59}
